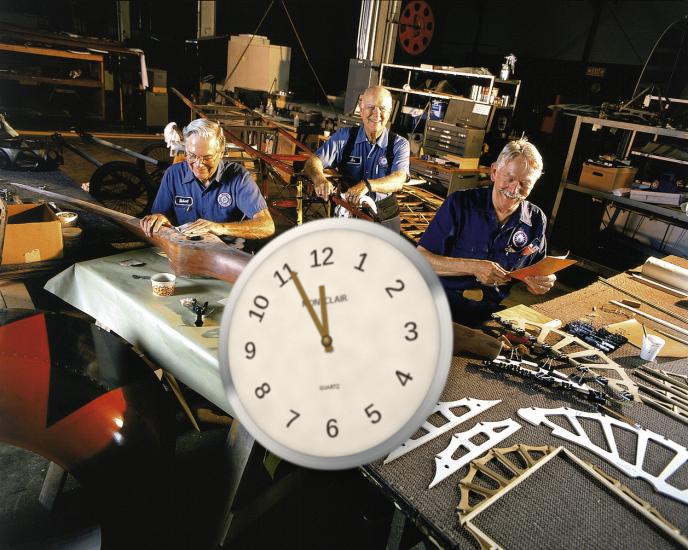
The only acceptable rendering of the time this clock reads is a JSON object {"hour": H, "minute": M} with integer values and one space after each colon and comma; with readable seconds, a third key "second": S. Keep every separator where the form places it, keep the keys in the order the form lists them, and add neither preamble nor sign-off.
{"hour": 11, "minute": 56}
